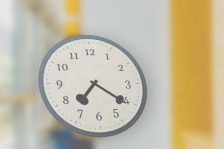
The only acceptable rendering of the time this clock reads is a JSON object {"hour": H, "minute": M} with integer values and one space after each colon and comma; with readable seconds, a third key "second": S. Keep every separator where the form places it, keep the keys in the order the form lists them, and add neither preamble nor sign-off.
{"hour": 7, "minute": 21}
